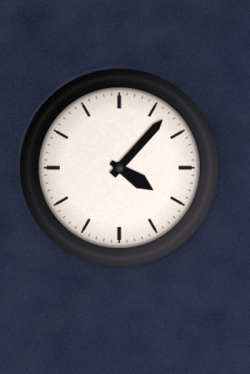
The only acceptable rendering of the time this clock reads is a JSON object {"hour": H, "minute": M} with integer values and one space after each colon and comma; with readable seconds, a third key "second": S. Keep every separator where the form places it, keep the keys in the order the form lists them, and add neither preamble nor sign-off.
{"hour": 4, "minute": 7}
